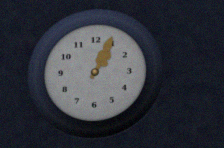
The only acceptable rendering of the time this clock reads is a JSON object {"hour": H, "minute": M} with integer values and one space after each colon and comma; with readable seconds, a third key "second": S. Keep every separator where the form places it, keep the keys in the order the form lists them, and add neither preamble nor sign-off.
{"hour": 1, "minute": 4}
